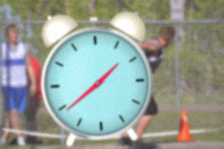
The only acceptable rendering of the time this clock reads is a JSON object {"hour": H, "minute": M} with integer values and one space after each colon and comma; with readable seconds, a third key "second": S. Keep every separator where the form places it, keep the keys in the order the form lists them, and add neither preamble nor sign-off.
{"hour": 1, "minute": 39}
